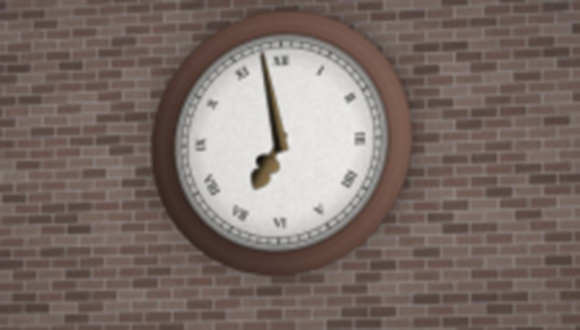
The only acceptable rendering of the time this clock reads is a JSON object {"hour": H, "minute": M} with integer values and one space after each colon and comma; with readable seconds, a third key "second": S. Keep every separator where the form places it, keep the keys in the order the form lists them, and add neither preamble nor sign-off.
{"hour": 6, "minute": 58}
